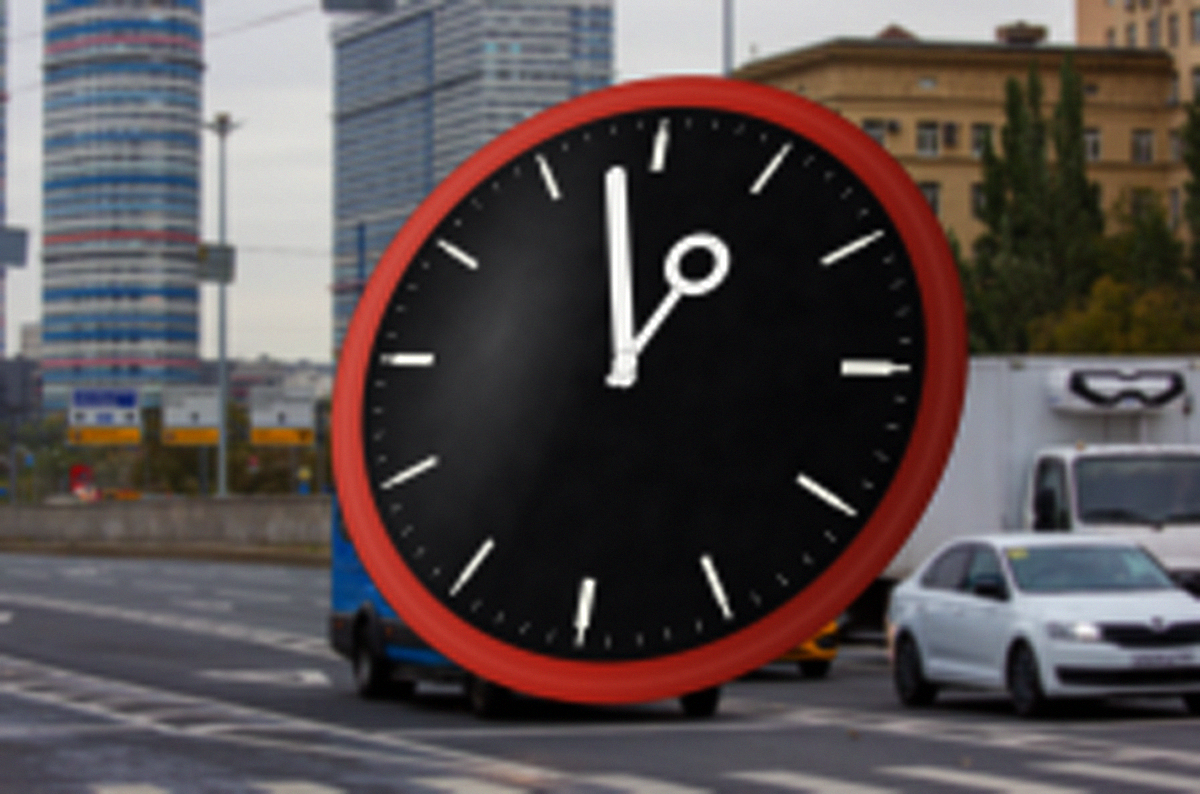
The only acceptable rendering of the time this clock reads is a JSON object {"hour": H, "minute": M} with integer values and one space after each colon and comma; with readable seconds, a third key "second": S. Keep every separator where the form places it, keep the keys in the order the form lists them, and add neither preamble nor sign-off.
{"hour": 12, "minute": 58}
